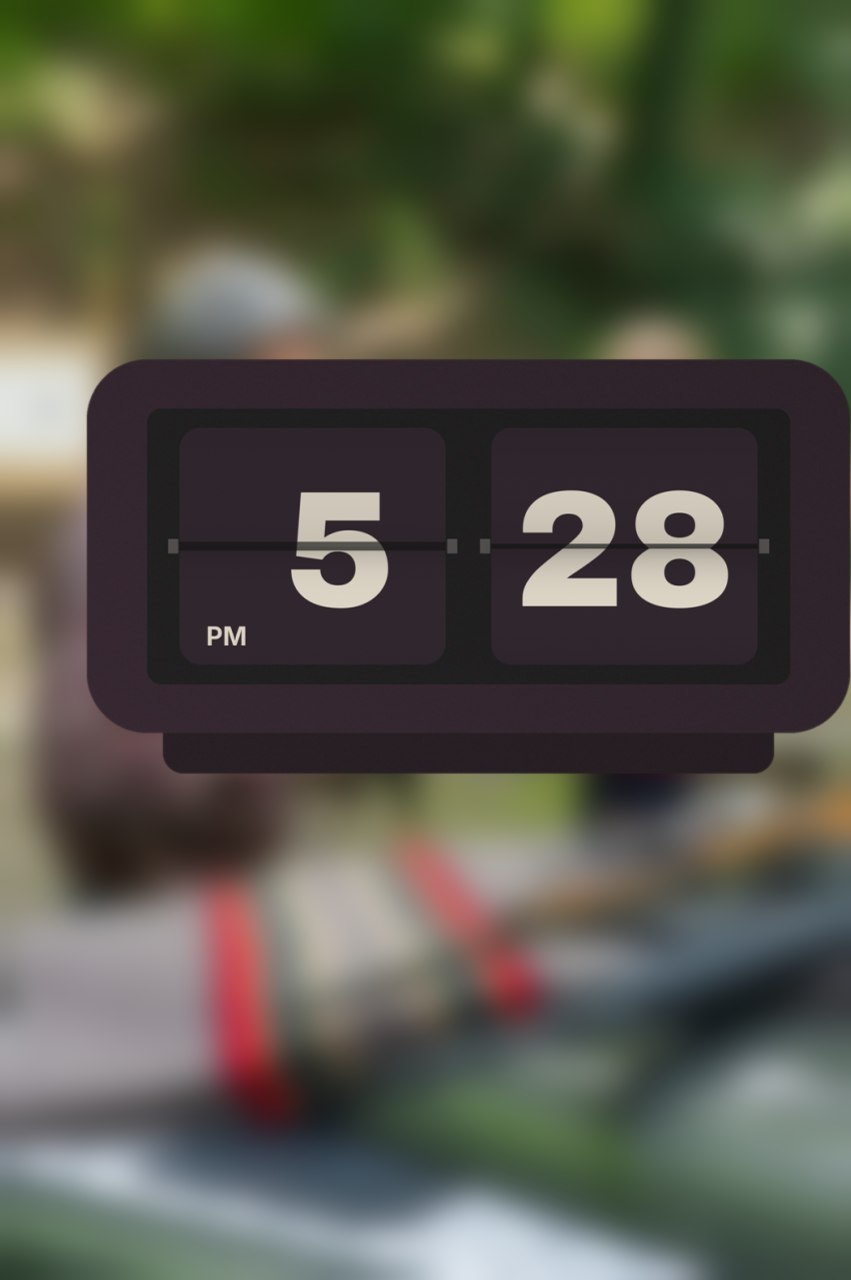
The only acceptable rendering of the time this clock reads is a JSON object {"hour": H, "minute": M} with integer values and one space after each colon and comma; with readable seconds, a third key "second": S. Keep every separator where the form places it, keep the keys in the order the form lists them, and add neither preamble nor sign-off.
{"hour": 5, "minute": 28}
